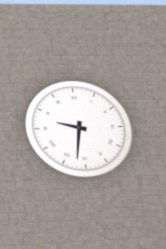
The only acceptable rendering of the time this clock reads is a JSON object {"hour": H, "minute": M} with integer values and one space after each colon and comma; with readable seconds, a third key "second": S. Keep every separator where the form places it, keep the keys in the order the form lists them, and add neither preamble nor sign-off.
{"hour": 9, "minute": 32}
